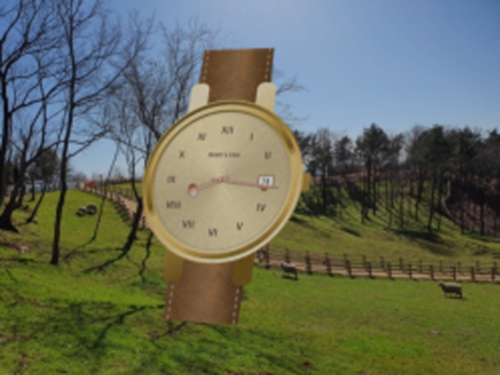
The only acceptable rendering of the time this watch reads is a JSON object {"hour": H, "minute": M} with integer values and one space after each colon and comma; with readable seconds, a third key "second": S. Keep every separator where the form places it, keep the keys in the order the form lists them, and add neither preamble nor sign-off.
{"hour": 8, "minute": 16}
